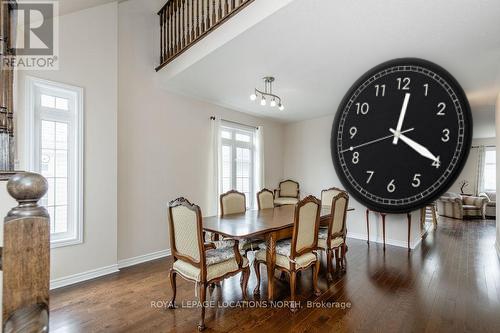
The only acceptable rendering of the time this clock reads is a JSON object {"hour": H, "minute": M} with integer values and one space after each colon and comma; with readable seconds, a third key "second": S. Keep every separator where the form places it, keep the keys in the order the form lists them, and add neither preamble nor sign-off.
{"hour": 12, "minute": 19, "second": 42}
